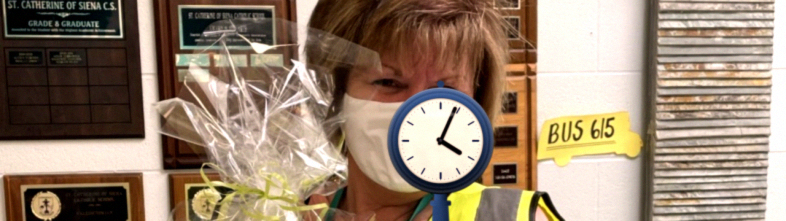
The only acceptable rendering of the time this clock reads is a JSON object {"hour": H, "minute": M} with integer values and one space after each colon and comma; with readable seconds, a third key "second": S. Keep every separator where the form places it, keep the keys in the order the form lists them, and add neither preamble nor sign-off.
{"hour": 4, "minute": 4}
